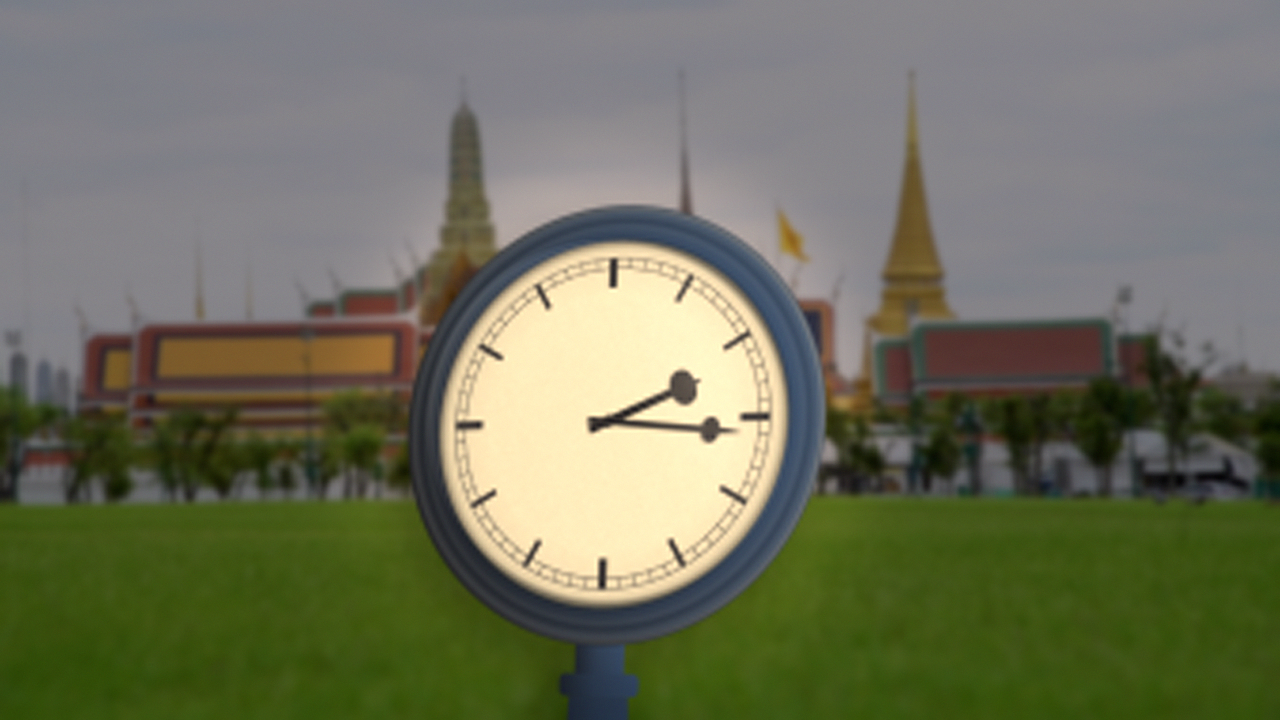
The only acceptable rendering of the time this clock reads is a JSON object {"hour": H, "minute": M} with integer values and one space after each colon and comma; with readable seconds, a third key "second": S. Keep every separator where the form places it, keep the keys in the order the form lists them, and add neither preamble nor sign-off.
{"hour": 2, "minute": 16}
